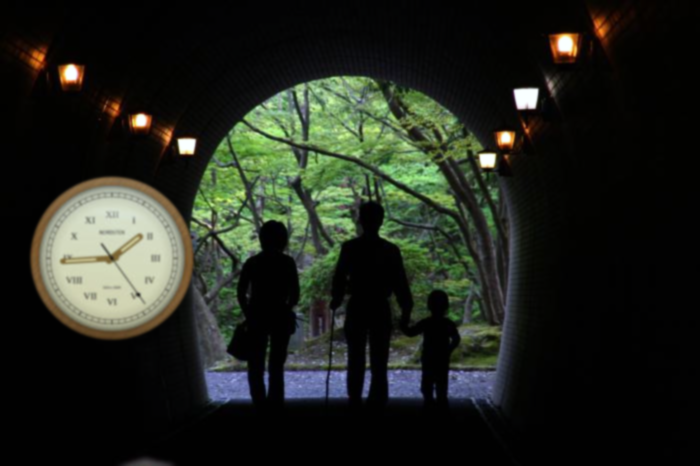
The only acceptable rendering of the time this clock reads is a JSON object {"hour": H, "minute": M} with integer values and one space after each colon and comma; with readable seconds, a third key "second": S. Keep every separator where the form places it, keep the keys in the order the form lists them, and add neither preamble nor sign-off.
{"hour": 1, "minute": 44, "second": 24}
